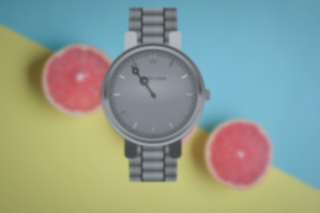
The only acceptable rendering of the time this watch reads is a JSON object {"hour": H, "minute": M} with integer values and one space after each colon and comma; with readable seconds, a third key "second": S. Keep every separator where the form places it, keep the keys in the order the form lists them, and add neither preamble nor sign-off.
{"hour": 10, "minute": 54}
